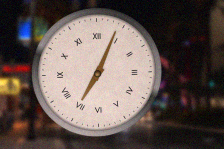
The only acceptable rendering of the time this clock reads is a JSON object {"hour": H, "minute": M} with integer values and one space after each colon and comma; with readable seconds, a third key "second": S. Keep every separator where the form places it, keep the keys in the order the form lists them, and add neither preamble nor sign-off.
{"hour": 7, "minute": 4}
